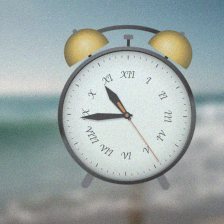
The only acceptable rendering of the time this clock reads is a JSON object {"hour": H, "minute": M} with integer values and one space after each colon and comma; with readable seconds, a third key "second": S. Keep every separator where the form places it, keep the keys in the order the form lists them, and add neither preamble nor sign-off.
{"hour": 10, "minute": 44, "second": 24}
